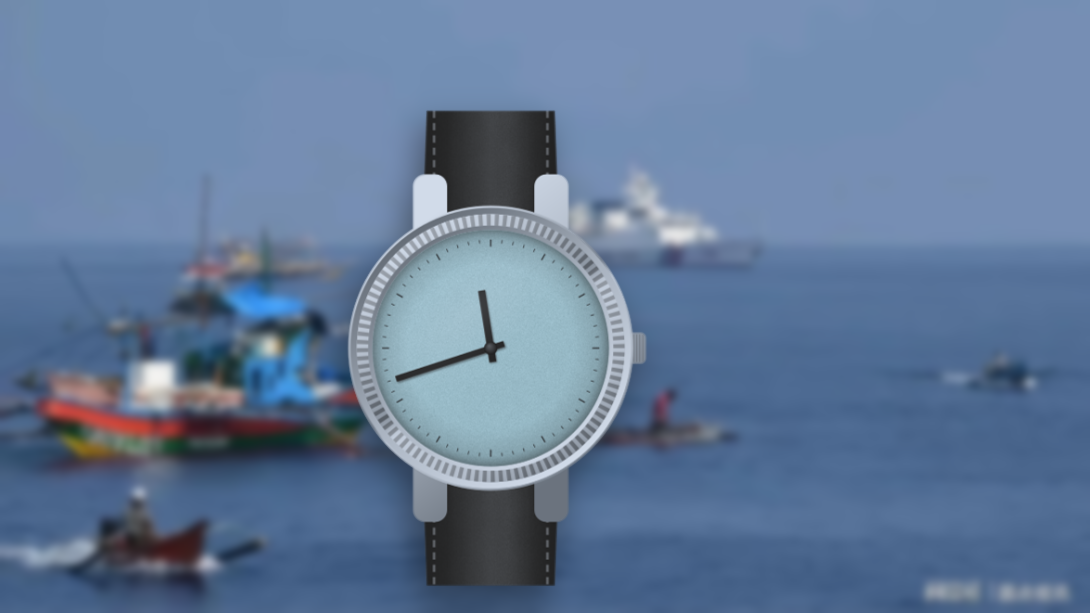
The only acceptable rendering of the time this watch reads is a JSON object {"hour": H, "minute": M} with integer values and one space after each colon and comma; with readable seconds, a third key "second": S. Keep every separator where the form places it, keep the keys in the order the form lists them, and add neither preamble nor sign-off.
{"hour": 11, "minute": 42}
